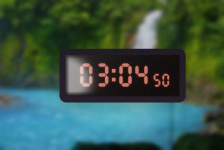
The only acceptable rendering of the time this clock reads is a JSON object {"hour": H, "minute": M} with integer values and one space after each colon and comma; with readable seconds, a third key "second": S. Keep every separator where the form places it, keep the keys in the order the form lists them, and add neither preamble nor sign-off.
{"hour": 3, "minute": 4, "second": 50}
